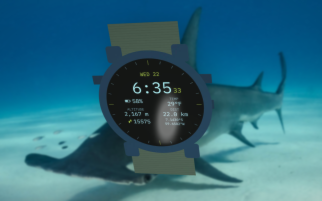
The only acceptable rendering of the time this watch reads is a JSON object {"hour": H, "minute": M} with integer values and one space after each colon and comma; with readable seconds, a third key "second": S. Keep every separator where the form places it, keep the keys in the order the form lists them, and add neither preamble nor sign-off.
{"hour": 6, "minute": 35}
